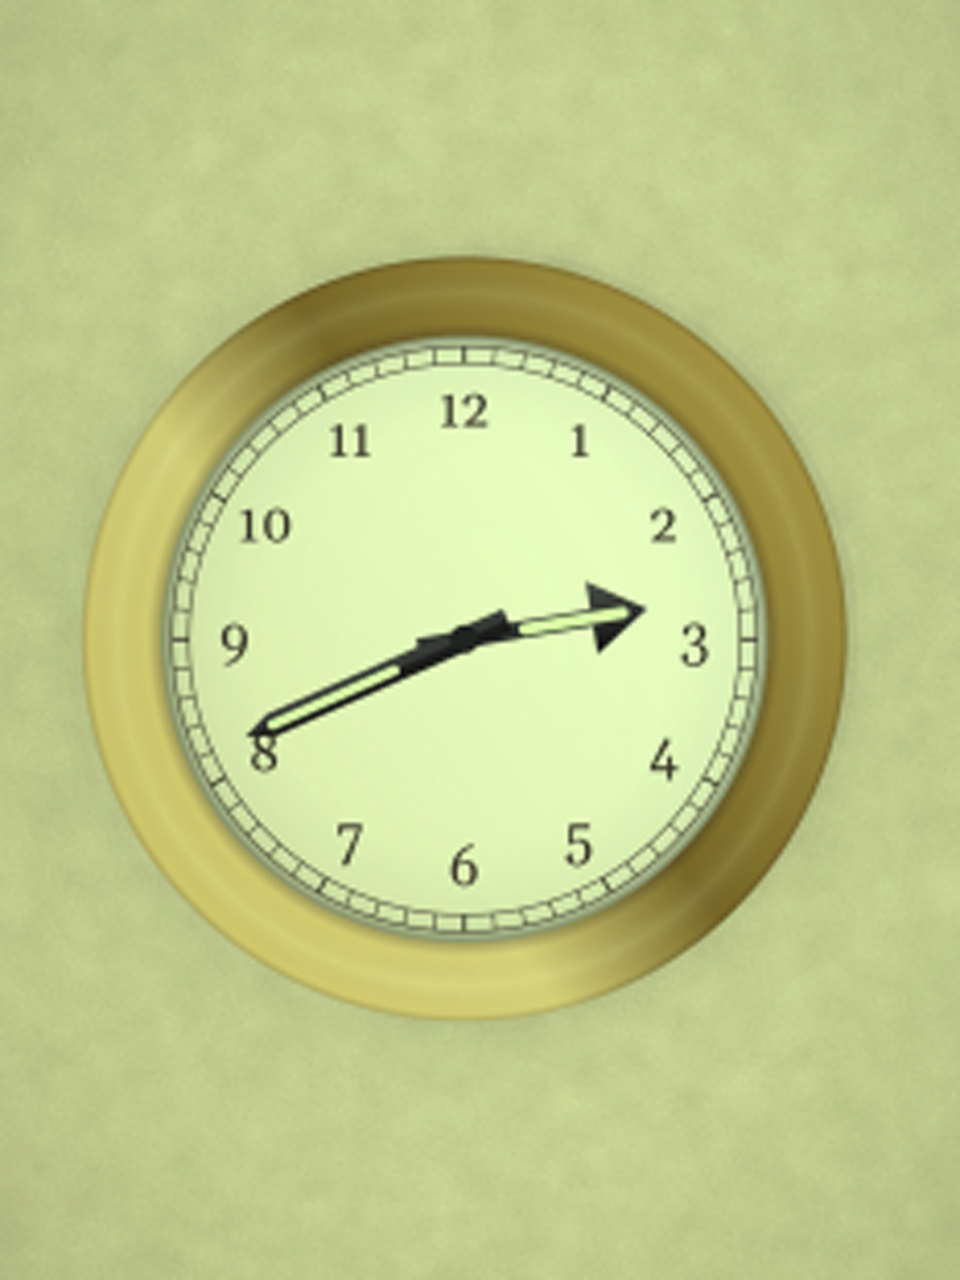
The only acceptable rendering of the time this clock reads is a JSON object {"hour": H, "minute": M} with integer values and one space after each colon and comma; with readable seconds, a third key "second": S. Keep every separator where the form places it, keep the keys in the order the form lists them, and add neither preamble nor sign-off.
{"hour": 2, "minute": 41}
